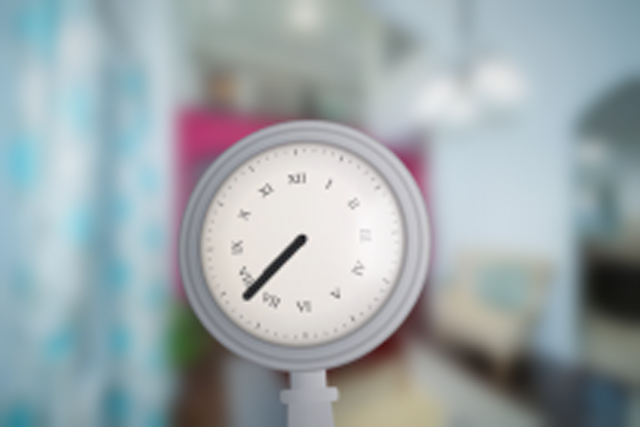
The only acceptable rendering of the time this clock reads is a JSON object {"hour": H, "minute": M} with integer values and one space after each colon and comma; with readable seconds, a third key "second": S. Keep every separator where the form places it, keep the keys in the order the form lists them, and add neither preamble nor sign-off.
{"hour": 7, "minute": 38}
